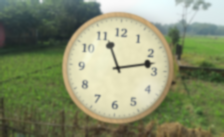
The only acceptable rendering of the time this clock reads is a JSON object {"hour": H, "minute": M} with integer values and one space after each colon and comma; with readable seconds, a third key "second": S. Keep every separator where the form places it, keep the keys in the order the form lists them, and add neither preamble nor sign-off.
{"hour": 11, "minute": 13}
